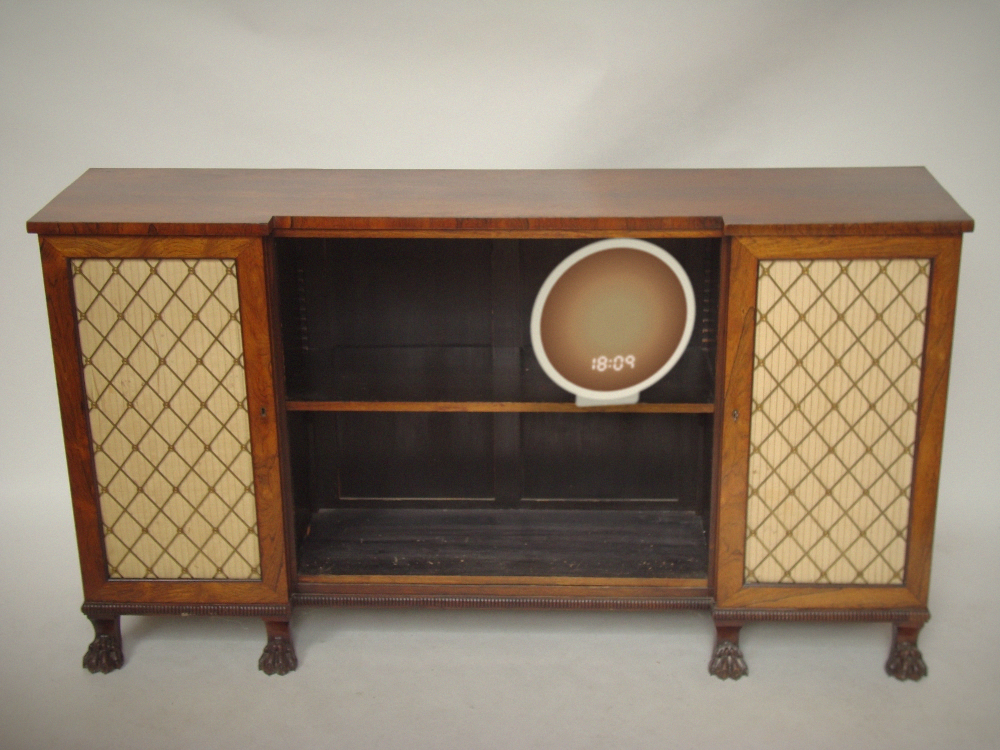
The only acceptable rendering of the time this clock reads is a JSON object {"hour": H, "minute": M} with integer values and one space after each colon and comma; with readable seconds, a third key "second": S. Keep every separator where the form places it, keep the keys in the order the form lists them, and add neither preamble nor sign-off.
{"hour": 18, "minute": 9}
